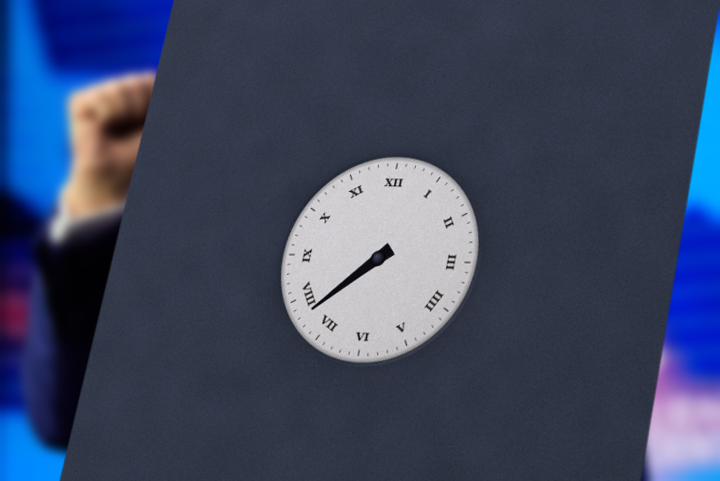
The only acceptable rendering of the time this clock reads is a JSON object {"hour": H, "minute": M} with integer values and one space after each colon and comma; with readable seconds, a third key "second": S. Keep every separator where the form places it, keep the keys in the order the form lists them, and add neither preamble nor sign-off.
{"hour": 7, "minute": 38}
